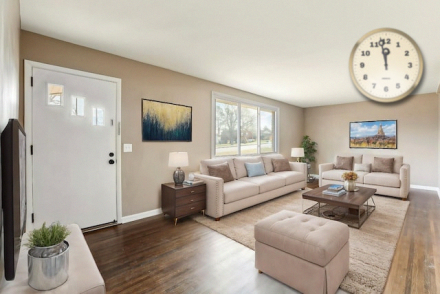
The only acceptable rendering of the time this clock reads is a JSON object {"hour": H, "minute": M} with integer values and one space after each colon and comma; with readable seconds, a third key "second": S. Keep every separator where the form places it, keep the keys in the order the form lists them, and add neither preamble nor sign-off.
{"hour": 11, "minute": 58}
